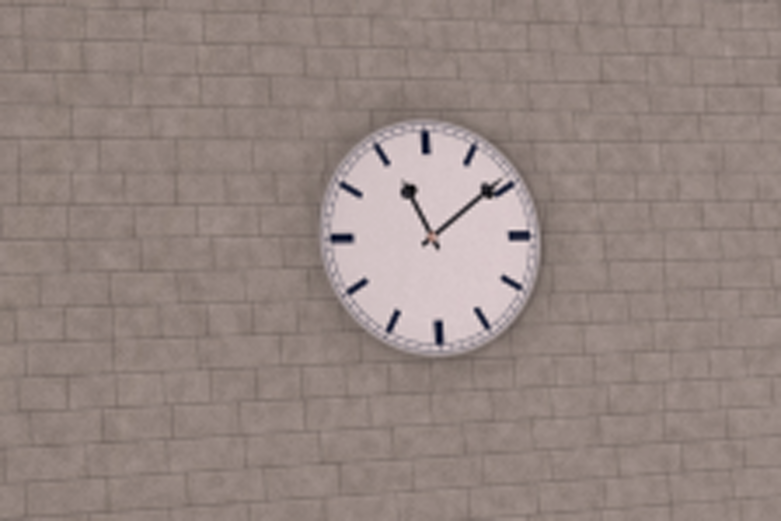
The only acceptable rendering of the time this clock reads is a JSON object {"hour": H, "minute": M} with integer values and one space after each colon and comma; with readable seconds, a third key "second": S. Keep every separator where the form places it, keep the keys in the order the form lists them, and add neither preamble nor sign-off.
{"hour": 11, "minute": 9}
